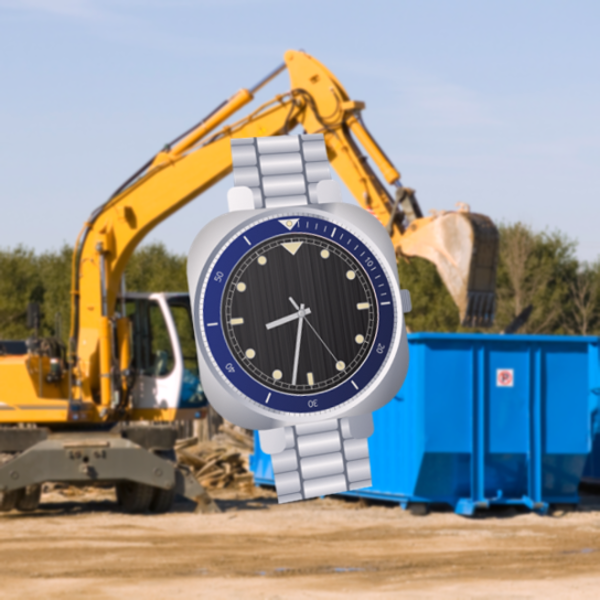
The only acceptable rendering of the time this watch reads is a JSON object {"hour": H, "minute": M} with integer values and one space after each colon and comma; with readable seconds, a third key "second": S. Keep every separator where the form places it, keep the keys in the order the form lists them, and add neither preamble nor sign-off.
{"hour": 8, "minute": 32, "second": 25}
